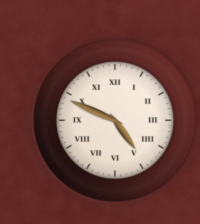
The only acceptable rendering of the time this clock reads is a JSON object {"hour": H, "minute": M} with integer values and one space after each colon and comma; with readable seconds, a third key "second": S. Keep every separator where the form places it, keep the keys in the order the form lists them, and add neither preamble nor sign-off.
{"hour": 4, "minute": 49}
